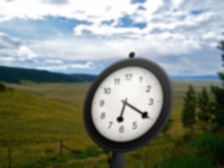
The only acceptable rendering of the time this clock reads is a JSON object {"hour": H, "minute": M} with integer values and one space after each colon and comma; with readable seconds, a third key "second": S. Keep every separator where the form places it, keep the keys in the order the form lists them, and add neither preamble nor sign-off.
{"hour": 6, "minute": 20}
